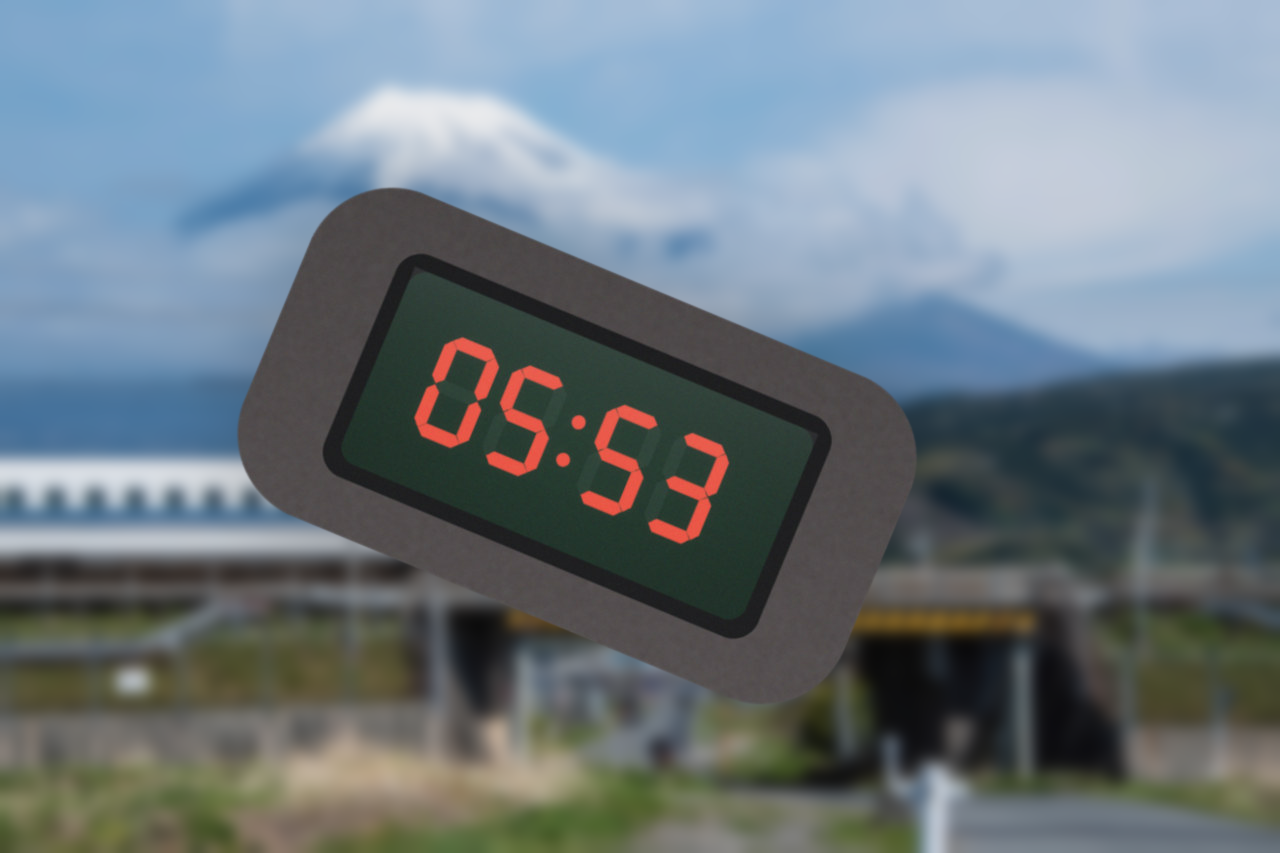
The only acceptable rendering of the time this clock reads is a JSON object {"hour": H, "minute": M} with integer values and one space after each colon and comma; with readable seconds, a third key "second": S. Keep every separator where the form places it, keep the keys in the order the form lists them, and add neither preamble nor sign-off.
{"hour": 5, "minute": 53}
